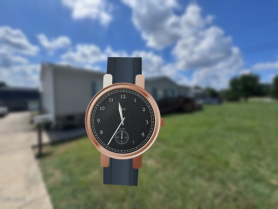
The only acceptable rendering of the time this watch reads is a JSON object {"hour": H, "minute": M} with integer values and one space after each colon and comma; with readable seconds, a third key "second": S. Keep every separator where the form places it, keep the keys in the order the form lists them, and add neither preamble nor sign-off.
{"hour": 11, "minute": 35}
